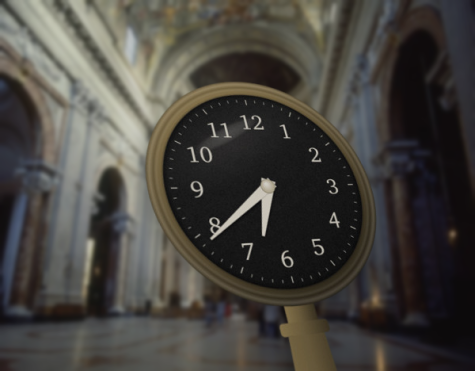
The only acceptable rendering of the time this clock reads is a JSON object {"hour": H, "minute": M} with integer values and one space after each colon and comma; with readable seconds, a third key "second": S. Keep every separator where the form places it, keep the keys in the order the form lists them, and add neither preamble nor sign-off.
{"hour": 6, "minute": 39}
